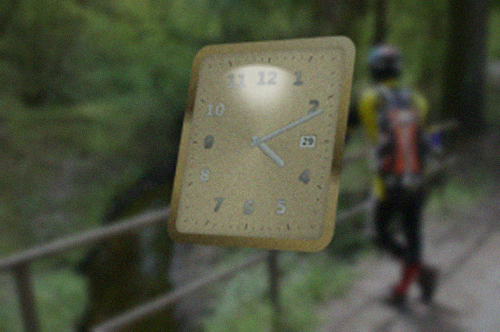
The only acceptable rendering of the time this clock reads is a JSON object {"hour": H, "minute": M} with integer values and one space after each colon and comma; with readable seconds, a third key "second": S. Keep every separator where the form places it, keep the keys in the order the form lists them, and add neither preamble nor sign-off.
{"hour": 4, "minute": 11}
